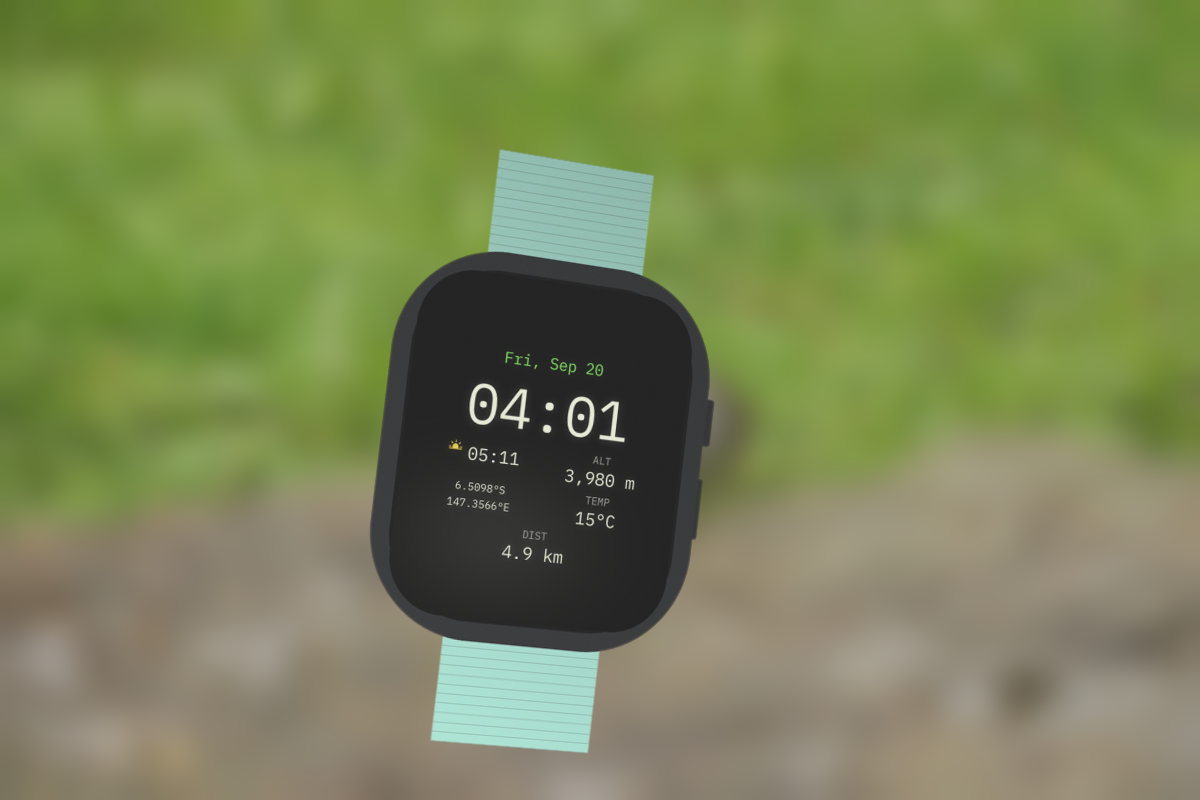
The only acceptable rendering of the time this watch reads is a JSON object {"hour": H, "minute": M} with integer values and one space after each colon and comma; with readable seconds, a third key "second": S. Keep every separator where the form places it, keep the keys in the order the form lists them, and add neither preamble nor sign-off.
{"hour": 4, "minute": 1}
